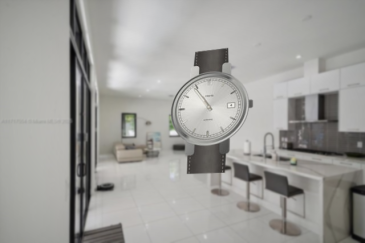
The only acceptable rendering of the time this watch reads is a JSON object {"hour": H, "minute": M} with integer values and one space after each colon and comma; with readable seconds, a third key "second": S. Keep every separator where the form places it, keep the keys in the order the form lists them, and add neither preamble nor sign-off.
{"hour": 10, "minute": 54}
